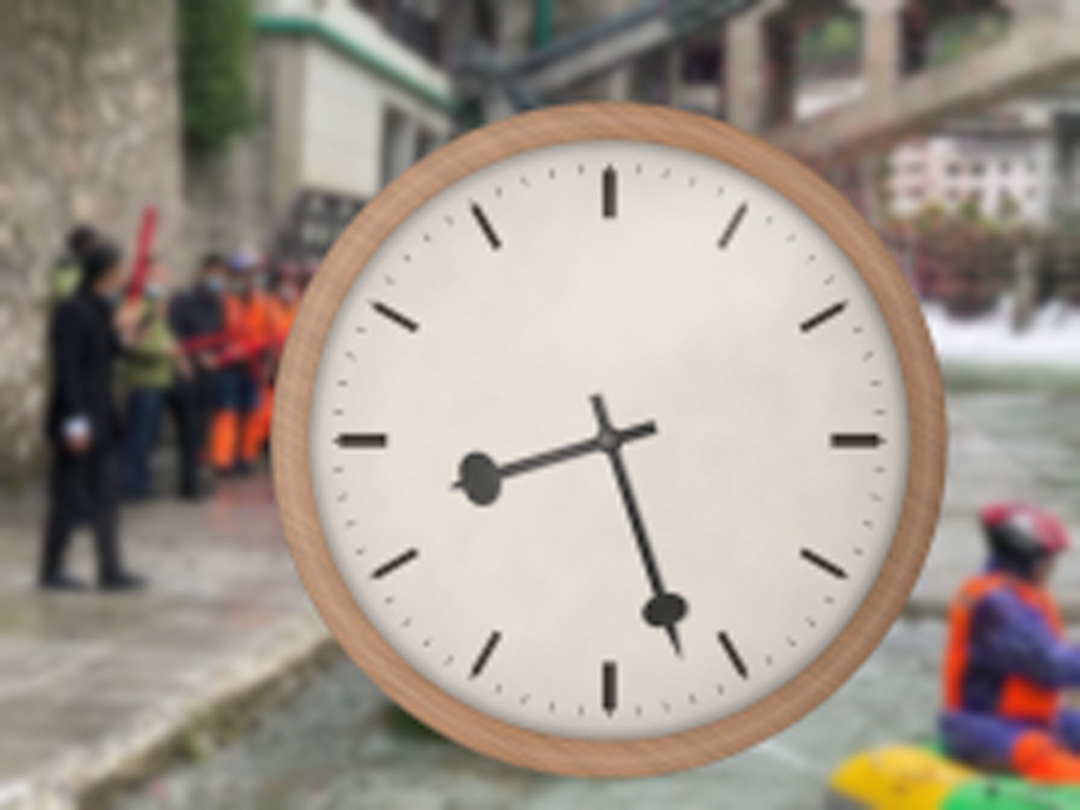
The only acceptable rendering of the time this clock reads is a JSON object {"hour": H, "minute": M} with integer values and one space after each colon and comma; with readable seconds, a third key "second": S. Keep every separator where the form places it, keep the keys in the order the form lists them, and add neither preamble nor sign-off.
{"hour": 8, "minute": 27}
